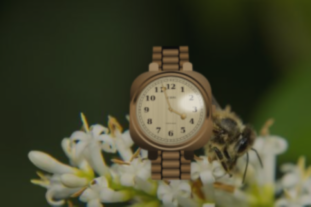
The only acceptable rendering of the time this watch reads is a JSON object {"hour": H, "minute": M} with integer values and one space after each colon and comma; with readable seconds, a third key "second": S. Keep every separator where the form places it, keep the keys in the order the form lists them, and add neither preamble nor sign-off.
{"hour": 3, "minute": 57}
